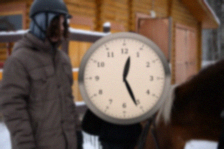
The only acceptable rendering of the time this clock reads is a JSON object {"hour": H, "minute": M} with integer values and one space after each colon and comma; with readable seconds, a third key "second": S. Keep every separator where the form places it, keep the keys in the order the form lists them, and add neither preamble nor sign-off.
{"hour": 12, "minute": 26}
